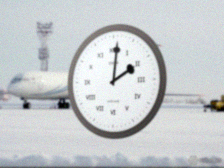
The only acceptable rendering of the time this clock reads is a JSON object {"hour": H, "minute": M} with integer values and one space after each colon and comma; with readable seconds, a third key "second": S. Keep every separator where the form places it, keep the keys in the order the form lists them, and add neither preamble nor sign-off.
{"hour": 2, "minute": 1}
